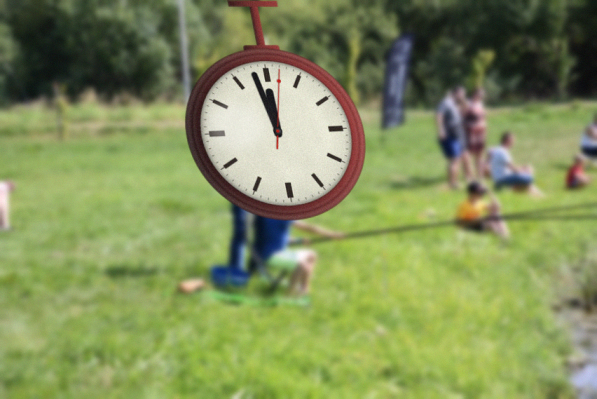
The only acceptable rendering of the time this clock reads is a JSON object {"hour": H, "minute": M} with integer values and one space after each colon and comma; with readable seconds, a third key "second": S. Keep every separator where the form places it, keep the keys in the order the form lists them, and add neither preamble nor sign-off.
{"hour": 11, "minute": 58, "second": 2}
